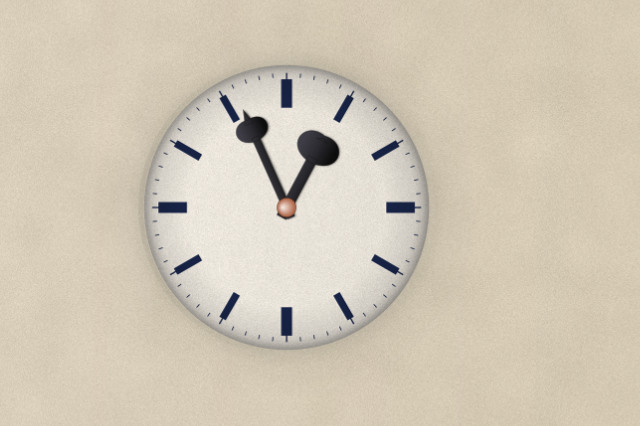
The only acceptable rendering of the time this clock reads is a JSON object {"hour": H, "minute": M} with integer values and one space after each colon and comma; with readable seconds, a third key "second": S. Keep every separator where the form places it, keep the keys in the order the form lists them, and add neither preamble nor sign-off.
{"hour": 12, "minute": 56}
